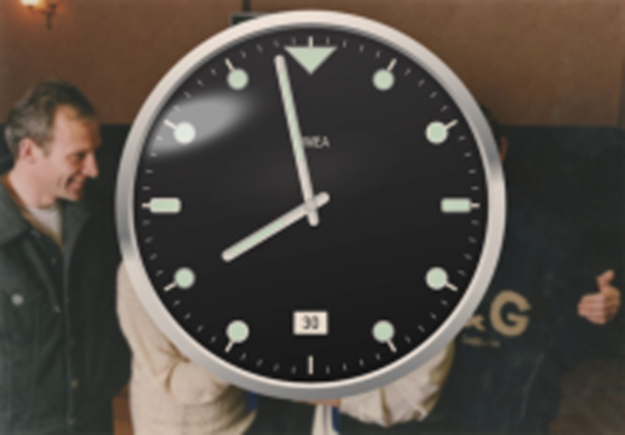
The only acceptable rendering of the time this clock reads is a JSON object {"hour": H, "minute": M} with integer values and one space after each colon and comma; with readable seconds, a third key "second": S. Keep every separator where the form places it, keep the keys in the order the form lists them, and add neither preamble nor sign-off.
{"hour": 7, "minute": 58}
